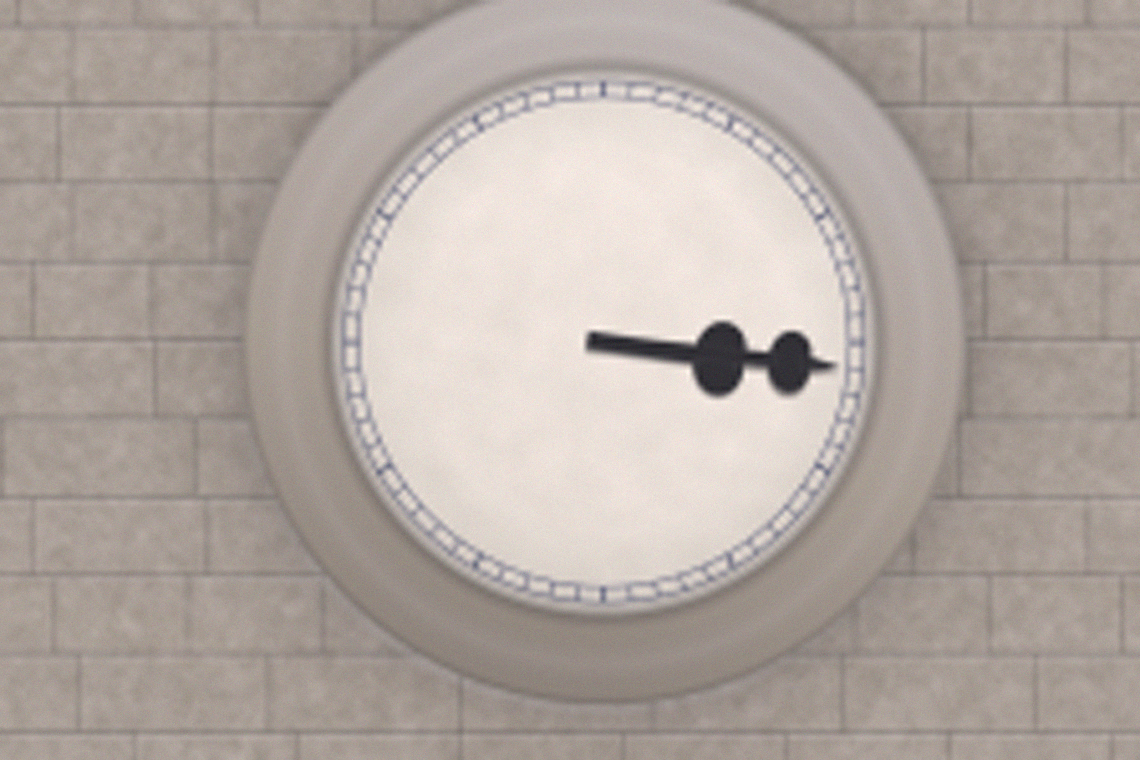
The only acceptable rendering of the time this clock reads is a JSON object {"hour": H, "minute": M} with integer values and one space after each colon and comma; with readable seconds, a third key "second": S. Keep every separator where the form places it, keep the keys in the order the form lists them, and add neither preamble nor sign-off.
{"hour": 3, "minute": 16}
